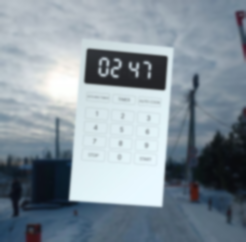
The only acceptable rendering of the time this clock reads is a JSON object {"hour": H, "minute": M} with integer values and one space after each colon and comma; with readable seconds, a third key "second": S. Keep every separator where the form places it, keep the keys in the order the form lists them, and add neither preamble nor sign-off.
{"hour": 2, "minute": 47}
